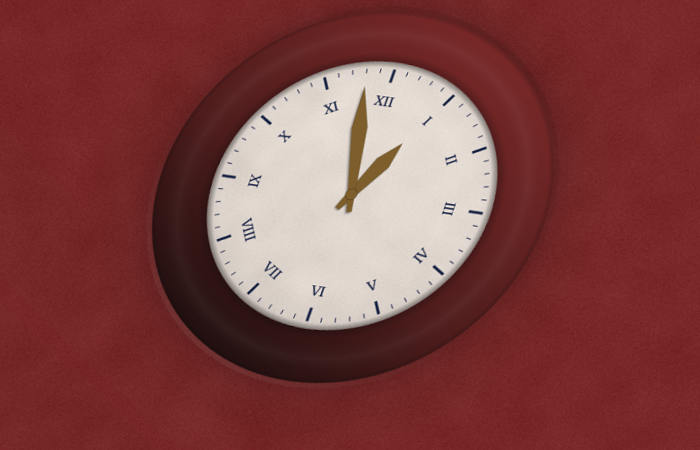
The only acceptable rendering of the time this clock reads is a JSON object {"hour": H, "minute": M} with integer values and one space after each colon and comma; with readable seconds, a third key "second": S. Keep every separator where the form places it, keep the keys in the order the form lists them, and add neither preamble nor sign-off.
{"hour": 12, "minute": 58}
